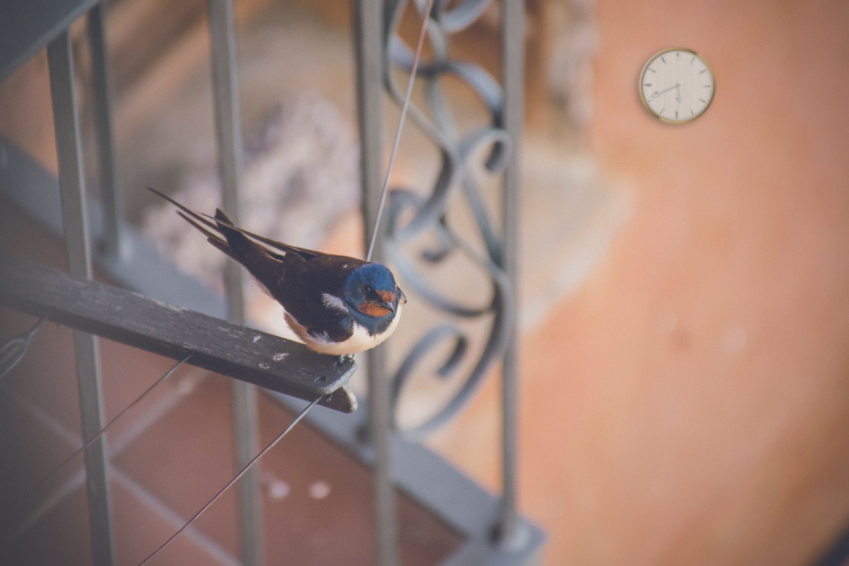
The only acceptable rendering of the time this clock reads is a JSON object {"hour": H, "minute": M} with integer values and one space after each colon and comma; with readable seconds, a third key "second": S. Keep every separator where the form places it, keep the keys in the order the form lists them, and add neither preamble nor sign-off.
{"hour": 5, "minute": 41}
